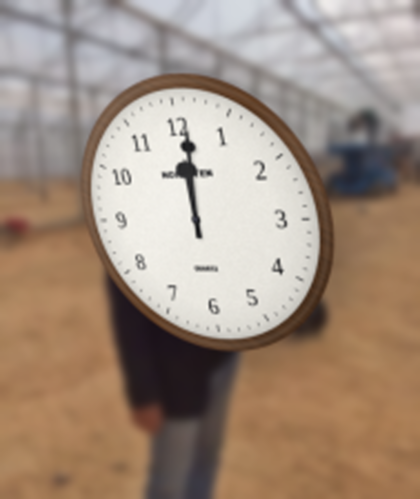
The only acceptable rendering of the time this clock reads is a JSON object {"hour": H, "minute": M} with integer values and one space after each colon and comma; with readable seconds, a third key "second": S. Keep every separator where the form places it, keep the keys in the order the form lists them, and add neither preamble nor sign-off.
{"hour": 12, "minute": 1}
